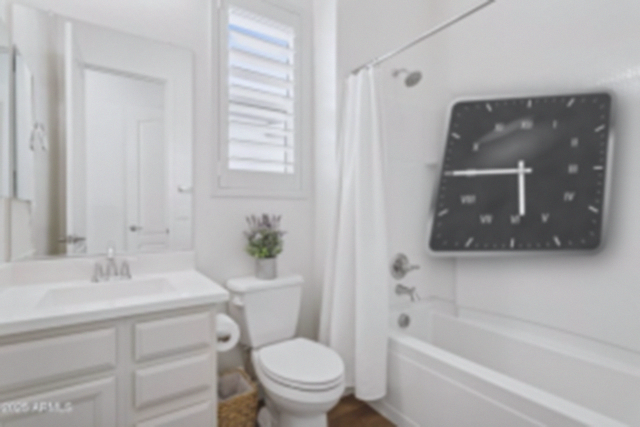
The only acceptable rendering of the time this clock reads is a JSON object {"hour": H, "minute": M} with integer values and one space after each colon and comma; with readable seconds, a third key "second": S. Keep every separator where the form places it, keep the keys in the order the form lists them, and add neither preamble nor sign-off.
{"hour": 5, "minute": 45}
